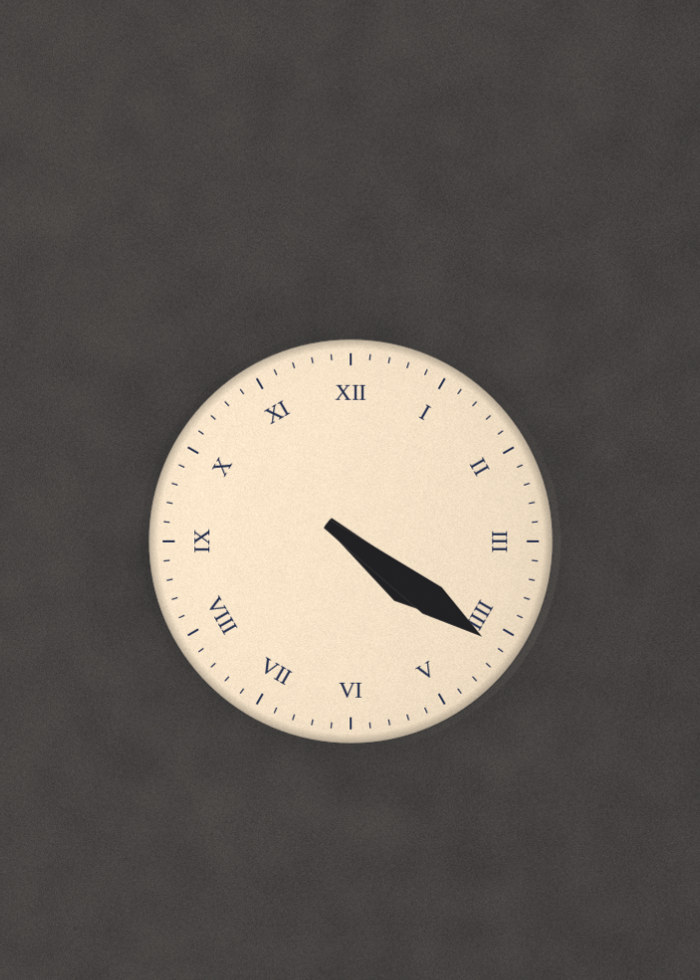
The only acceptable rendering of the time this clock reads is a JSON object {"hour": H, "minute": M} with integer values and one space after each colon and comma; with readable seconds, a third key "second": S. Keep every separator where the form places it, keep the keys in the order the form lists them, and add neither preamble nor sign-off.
{"hour": 4, "minute": 21}
